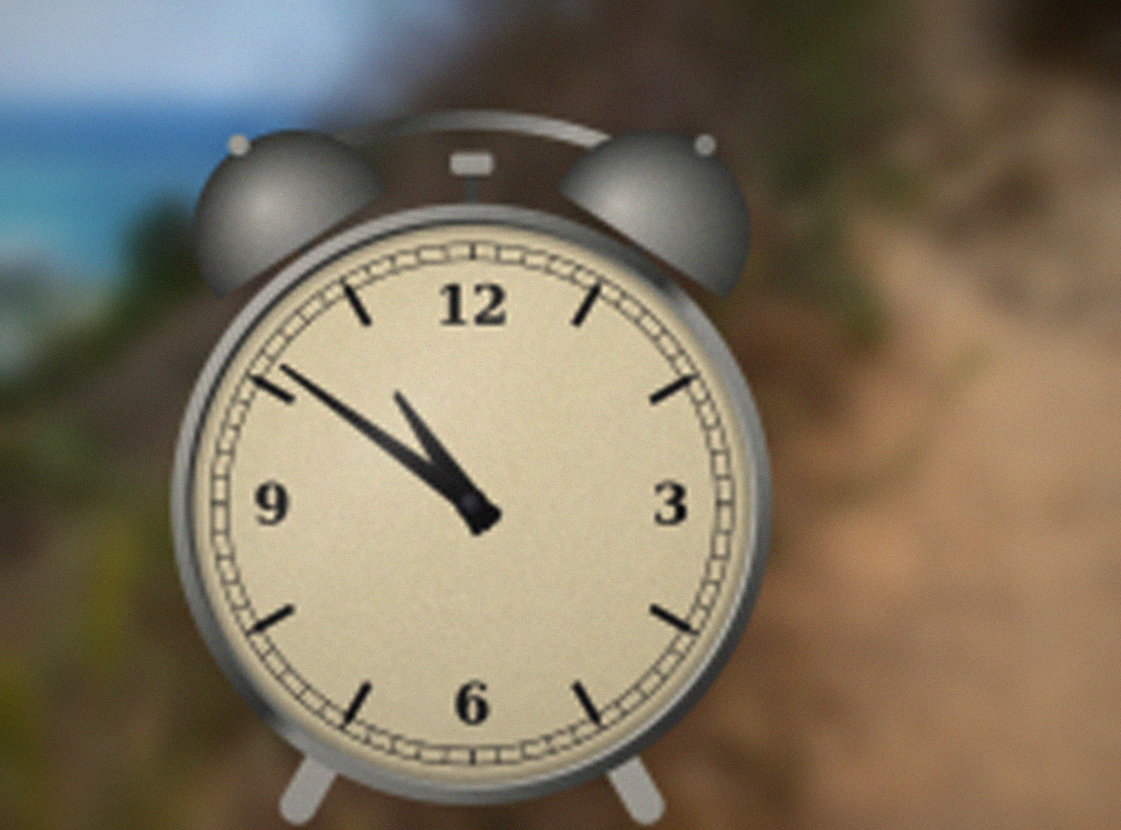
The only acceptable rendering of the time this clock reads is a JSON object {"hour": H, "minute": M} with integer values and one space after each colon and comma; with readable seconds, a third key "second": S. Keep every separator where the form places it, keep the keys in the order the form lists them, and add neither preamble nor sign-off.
{"hour": 10, "minute": 51}
